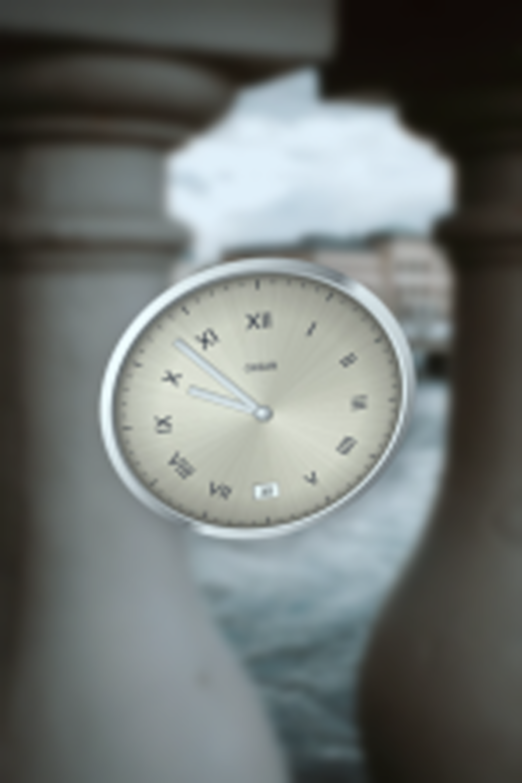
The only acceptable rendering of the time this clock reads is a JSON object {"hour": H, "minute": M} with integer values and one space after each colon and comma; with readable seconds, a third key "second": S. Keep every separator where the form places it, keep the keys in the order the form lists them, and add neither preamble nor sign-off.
{"hour": 9, "minute": 53}
